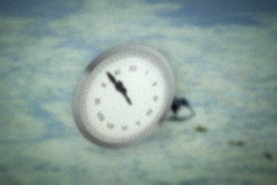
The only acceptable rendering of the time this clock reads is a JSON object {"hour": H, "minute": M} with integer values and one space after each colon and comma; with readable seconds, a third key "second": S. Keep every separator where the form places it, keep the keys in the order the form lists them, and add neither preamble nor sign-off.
{"hour": 10, "minute": 53}
